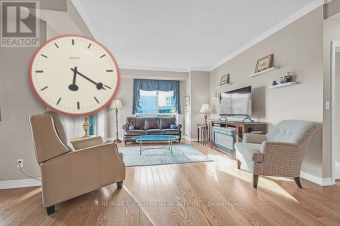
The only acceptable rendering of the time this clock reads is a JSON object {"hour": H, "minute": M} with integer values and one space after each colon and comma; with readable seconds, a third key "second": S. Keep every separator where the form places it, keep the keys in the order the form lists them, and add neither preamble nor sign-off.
{"hour": 6, "minute": 21}
